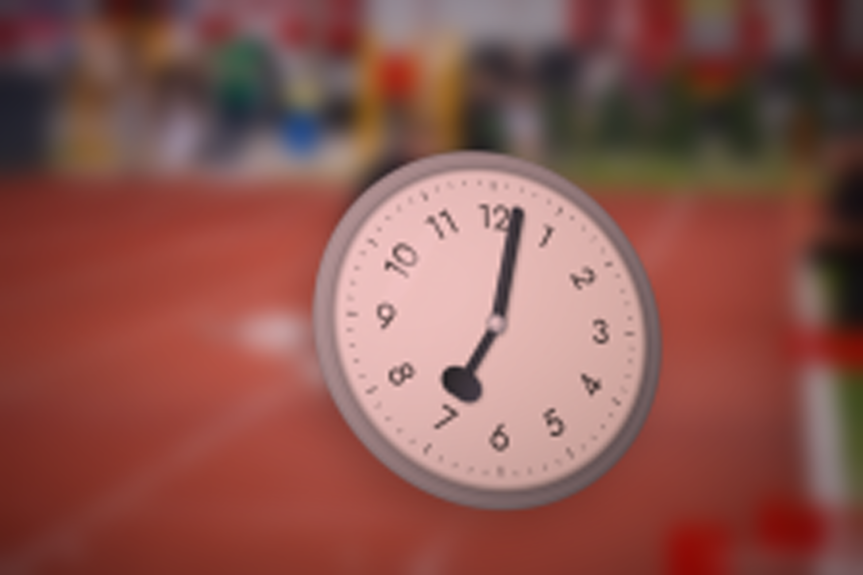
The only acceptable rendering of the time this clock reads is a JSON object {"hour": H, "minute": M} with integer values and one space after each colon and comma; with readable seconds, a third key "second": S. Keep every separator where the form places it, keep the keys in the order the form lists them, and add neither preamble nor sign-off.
{"hour": 7, "minute": 2}
